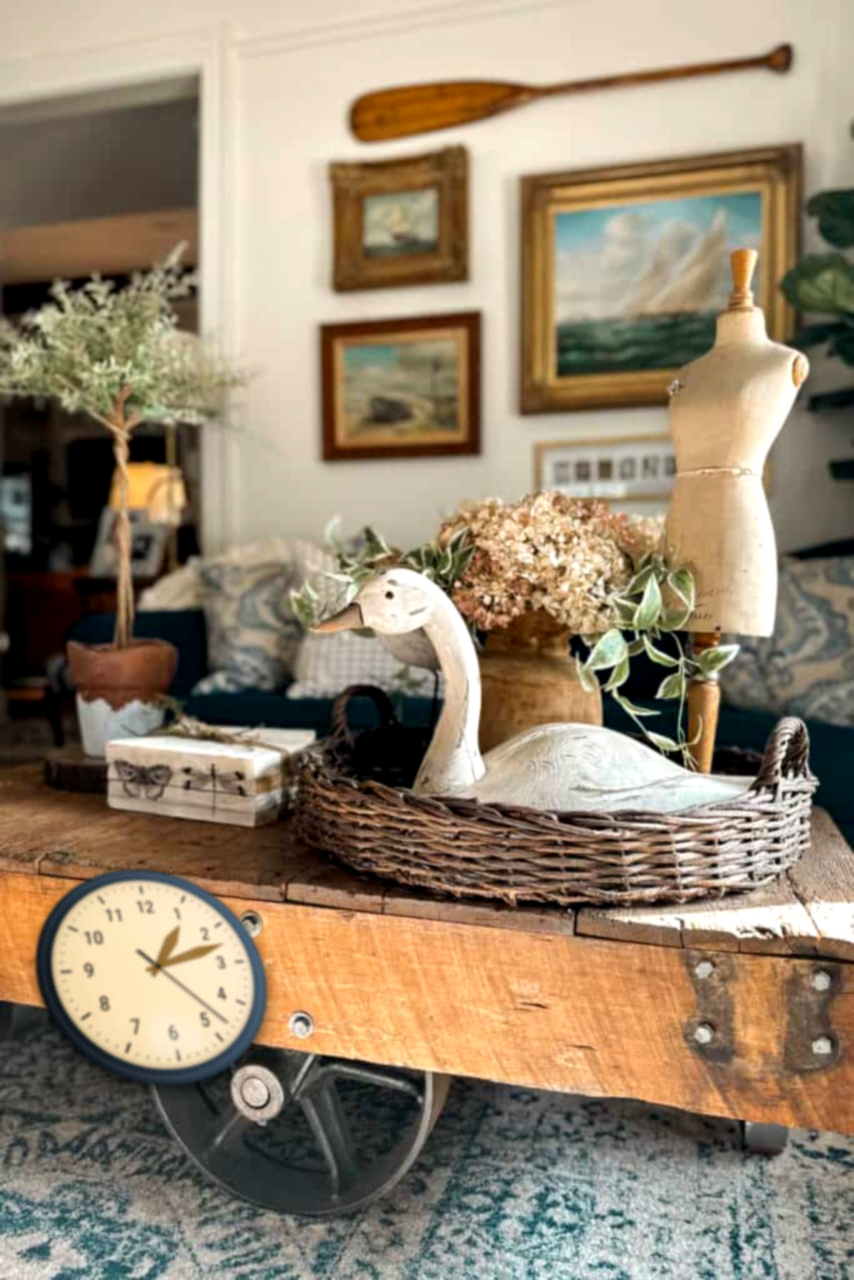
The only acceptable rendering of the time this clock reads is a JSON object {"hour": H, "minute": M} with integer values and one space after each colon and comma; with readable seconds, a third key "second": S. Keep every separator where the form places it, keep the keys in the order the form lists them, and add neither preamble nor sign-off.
{"hour": 1, "minute": 12, "second": 23}
